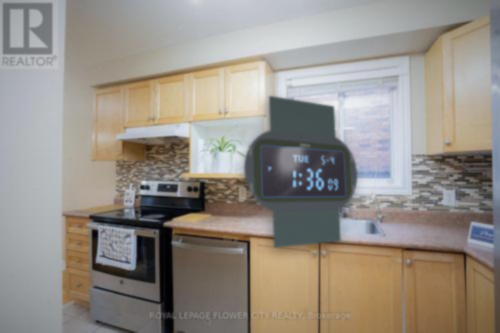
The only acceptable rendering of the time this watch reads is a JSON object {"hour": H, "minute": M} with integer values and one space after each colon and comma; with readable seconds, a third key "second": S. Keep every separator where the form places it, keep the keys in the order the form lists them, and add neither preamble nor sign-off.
{"hour": 1, "minute": 36, "second": 9}
